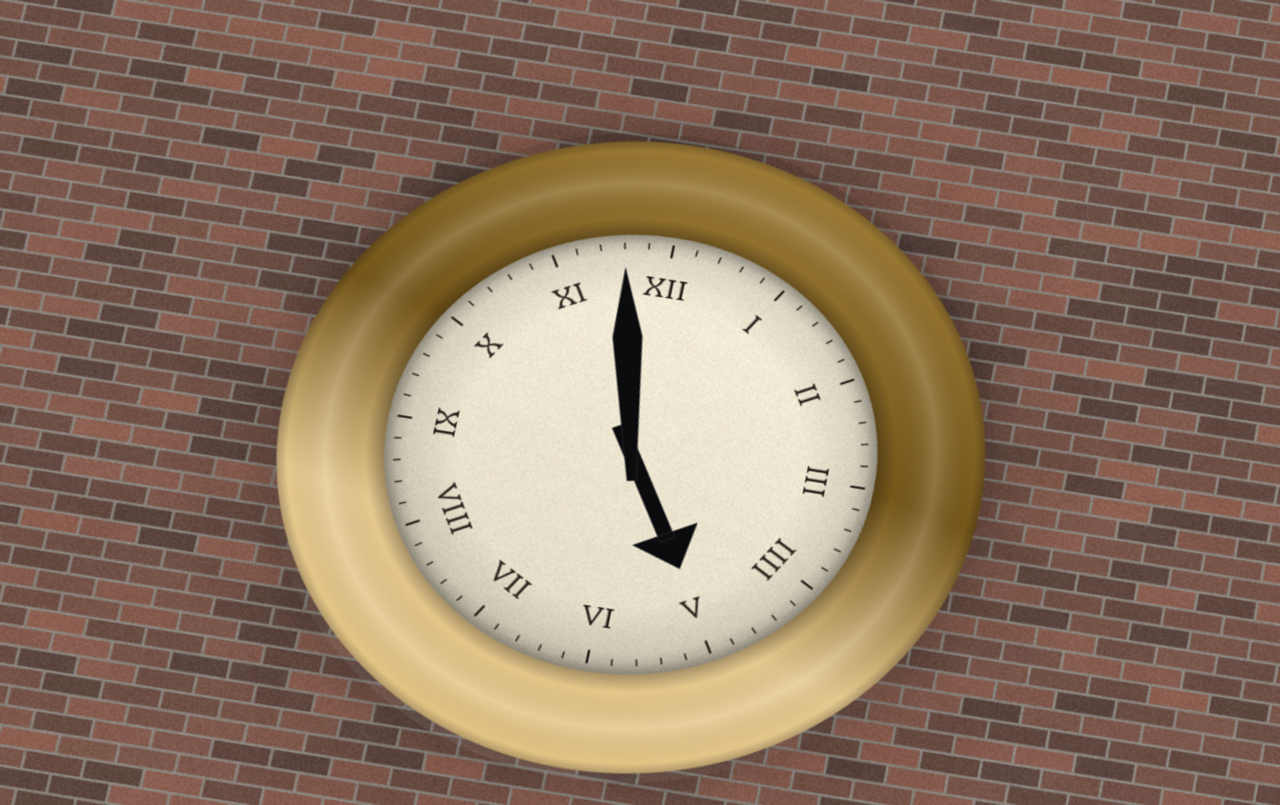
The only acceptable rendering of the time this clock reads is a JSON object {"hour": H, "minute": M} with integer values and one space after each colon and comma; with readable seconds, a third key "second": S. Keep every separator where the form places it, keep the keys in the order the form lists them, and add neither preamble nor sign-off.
{"hour": 4, "minute": 58}
